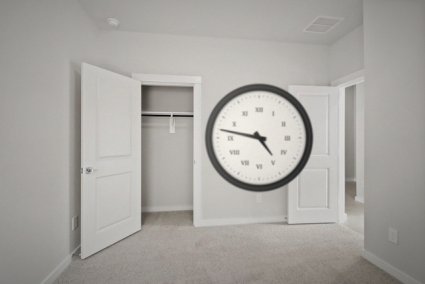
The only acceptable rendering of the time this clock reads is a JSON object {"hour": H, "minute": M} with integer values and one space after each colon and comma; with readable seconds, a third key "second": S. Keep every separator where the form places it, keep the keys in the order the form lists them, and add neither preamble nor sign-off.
{"hour": 4, "minute": 47}
